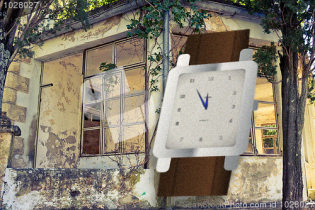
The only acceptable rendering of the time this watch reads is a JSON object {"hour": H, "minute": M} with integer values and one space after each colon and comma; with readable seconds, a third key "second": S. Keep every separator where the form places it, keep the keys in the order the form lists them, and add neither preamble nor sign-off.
{"hour": 11, "minute": 55}
